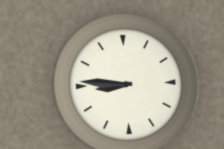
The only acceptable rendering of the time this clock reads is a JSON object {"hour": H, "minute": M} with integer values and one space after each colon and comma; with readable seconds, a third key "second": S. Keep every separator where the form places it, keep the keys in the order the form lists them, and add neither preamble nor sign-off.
{"hour": 8, "minute": 46}
